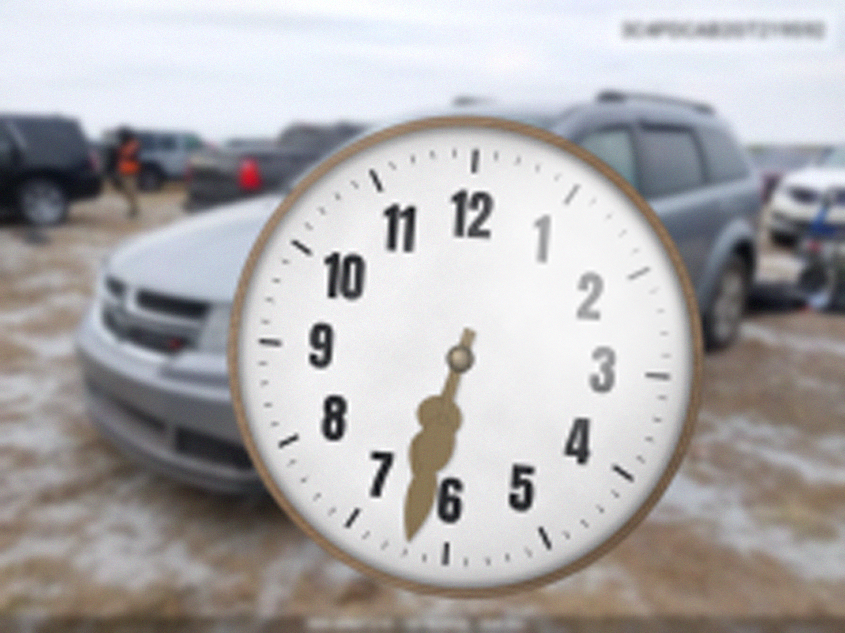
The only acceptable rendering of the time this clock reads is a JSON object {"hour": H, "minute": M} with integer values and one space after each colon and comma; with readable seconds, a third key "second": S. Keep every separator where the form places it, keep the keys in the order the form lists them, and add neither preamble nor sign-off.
{"hour": 6, "minute": 32}
